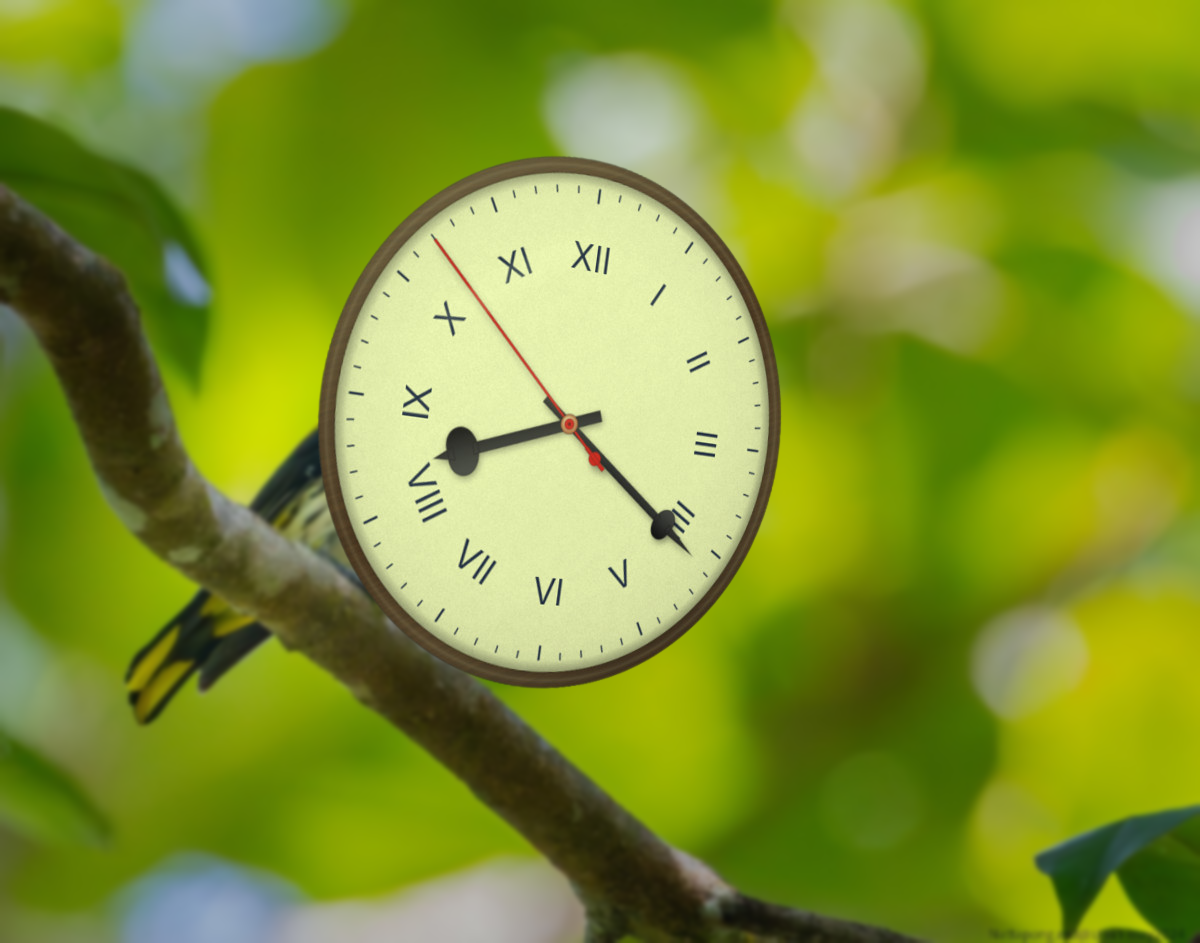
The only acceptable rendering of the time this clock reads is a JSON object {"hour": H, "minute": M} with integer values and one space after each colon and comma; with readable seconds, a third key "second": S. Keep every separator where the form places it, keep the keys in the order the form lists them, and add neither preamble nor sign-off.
{"hour": 8, "minute": 20, "second": 52}
